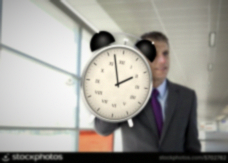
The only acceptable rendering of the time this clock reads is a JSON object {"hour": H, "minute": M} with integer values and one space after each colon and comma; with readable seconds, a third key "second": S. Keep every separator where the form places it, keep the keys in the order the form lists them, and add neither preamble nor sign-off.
{"hour": 1, "minute": 57}
